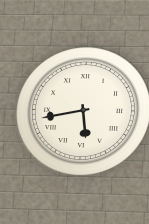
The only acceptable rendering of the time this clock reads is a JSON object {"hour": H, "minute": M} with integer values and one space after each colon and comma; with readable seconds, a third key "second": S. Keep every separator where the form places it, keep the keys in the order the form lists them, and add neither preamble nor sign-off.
{"hour": 5, "minute": 43}
